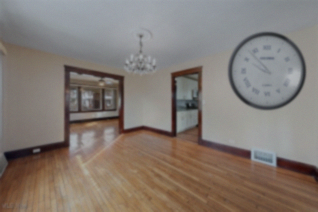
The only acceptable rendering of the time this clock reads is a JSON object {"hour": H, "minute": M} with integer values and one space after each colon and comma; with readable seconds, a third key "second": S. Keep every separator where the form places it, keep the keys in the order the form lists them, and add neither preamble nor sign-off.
{"hour": 9, "minute": 53}
